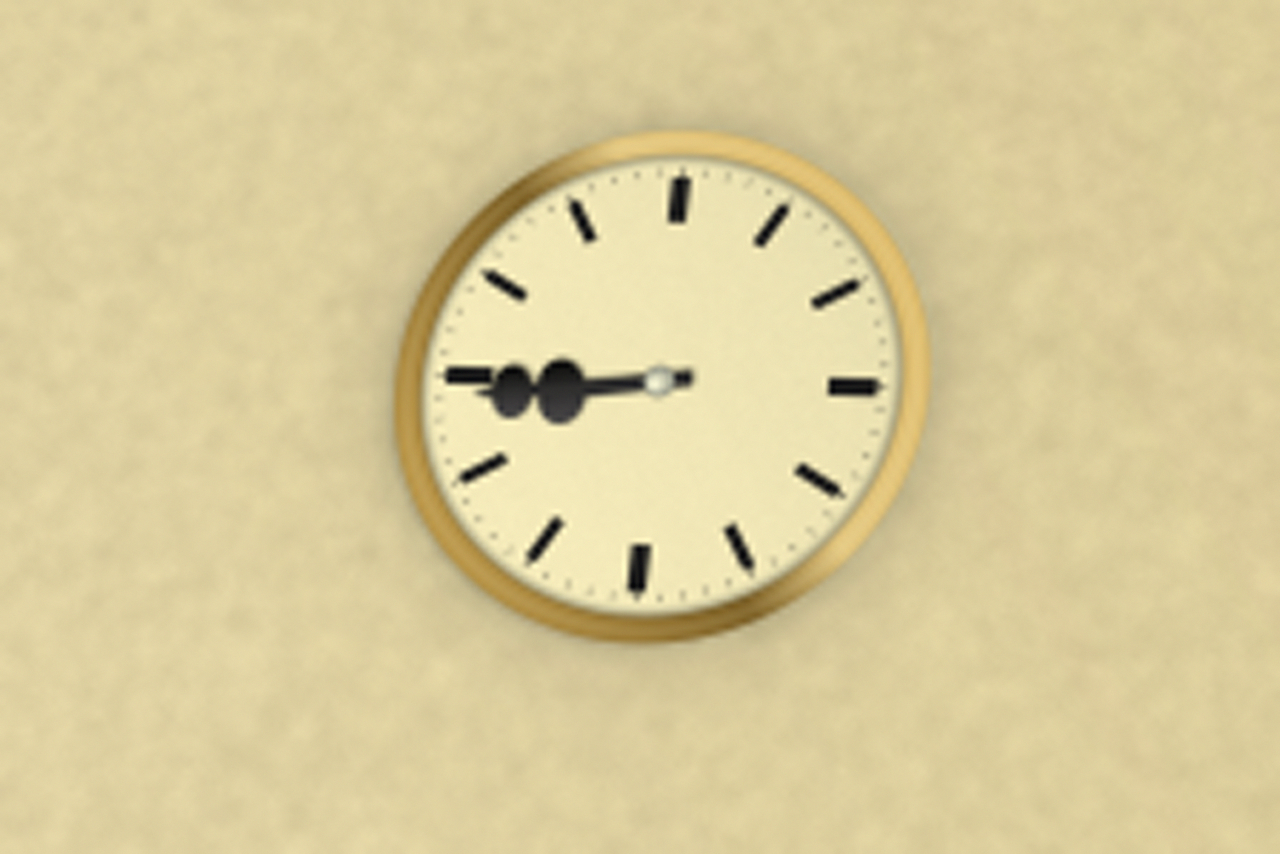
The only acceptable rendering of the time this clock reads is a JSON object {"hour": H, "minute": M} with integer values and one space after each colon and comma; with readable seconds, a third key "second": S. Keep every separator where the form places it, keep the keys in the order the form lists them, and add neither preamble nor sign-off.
{"hour": 8, "minute": 44}
